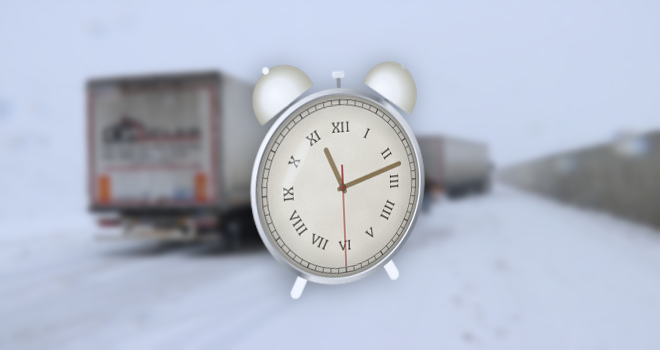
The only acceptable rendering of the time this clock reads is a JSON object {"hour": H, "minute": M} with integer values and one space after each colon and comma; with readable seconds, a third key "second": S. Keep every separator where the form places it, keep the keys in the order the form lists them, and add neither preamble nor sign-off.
{"hour": 11, "minute": 12, "second": 30}
